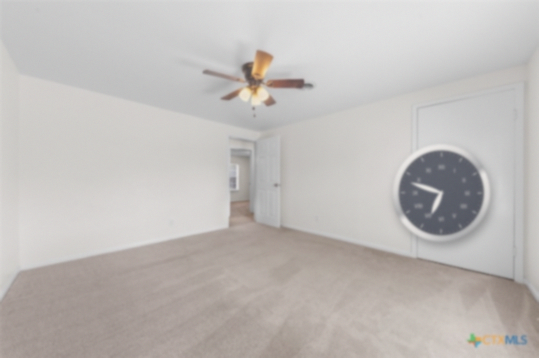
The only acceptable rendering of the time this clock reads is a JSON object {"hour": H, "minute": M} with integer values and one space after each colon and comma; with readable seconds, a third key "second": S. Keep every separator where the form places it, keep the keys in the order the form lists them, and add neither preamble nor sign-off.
{"hour": 6, "minute": 48}
